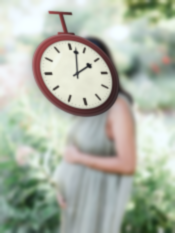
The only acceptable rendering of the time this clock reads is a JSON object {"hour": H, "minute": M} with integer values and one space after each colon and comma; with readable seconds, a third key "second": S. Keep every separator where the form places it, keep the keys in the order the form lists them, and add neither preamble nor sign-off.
{"hour": 2, "minute": 2}
